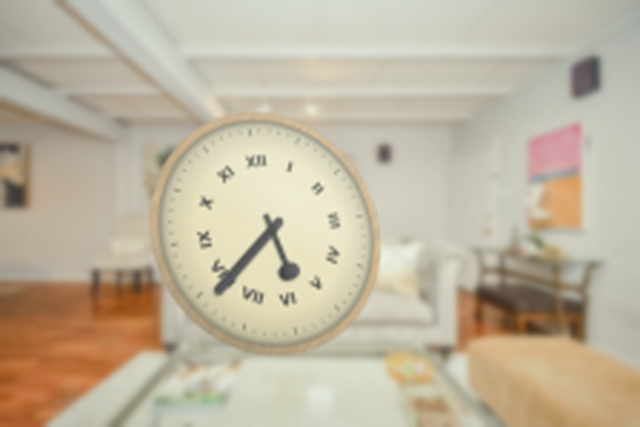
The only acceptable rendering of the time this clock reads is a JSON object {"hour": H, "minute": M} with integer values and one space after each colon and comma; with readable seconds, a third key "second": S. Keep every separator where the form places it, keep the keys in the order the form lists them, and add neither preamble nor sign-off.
{"hour": 5, "minute": 39}
